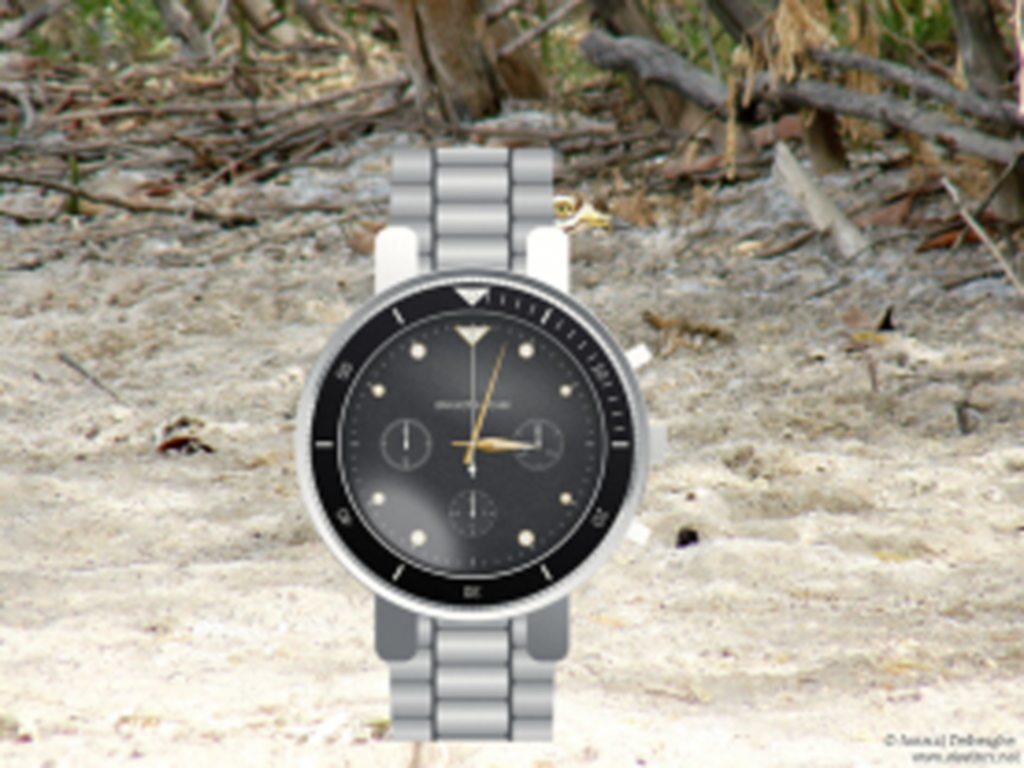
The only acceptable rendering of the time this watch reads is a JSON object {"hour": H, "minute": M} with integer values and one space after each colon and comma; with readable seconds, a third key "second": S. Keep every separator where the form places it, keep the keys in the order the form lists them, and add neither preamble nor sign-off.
{"hour": 3, "minute": 3}
